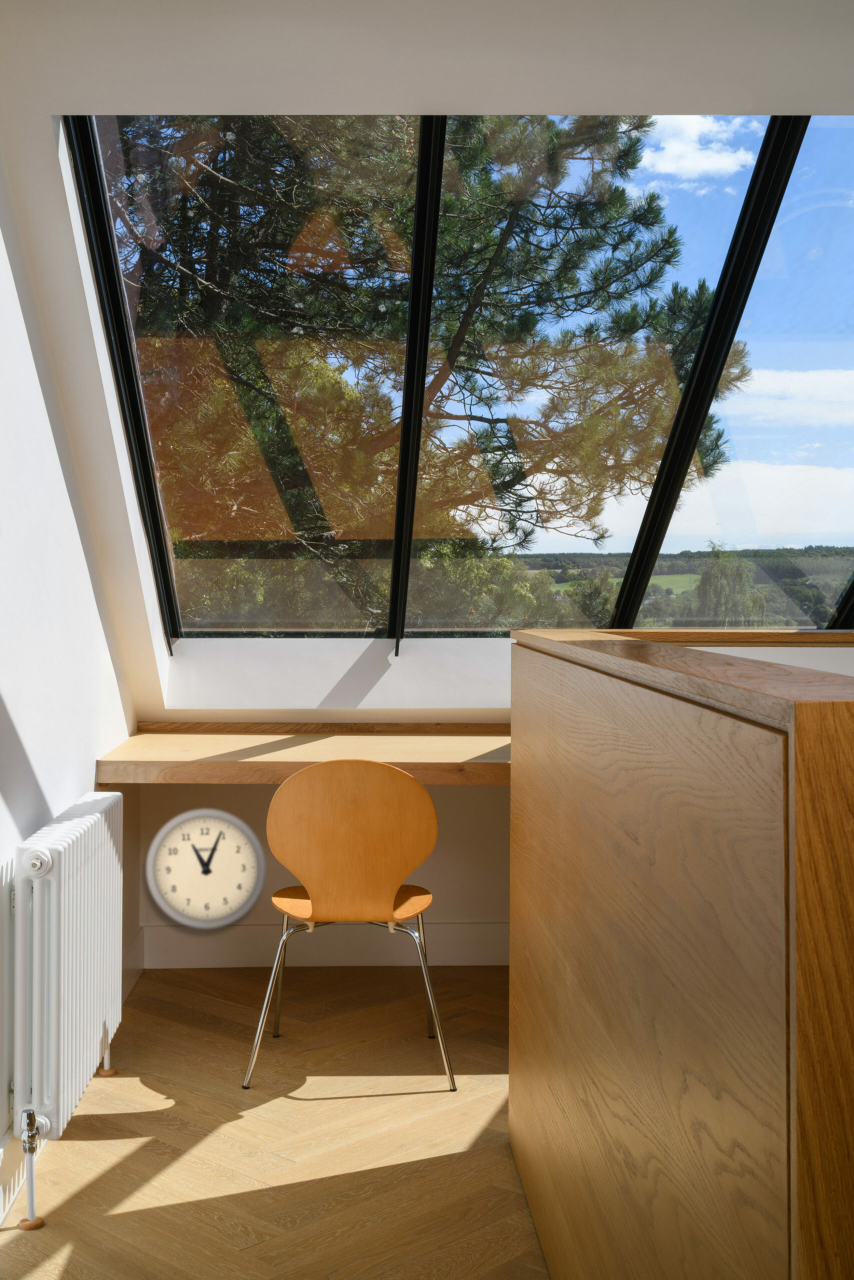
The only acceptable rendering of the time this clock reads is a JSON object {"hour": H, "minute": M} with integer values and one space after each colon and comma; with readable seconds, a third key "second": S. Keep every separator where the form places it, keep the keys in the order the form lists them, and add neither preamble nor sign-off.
{"hour": 11, "minute": 4}
